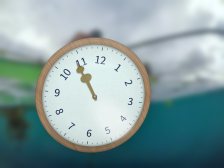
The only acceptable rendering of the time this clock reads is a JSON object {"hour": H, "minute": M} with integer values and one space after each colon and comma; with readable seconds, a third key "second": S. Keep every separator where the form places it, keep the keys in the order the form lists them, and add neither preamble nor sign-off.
{"hour": 10, "minute": 54}
